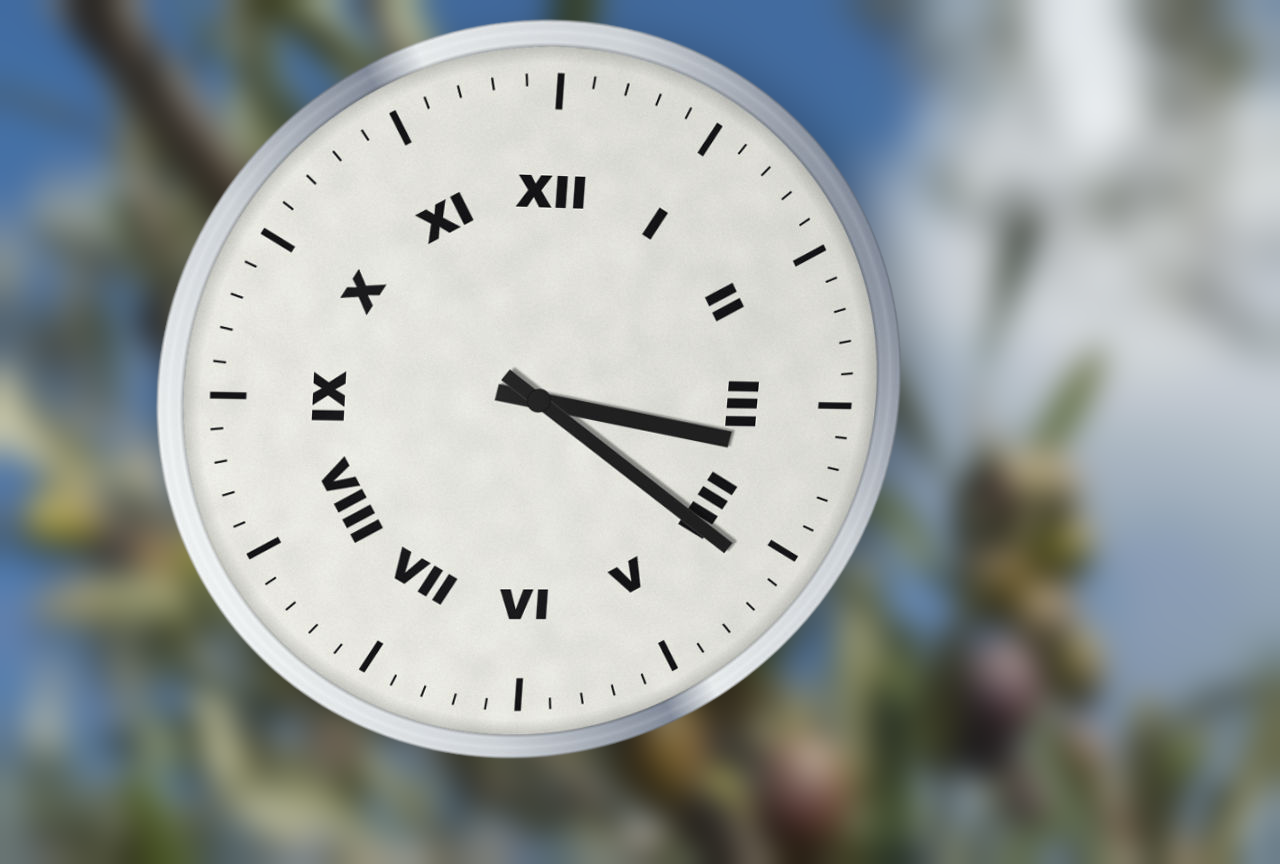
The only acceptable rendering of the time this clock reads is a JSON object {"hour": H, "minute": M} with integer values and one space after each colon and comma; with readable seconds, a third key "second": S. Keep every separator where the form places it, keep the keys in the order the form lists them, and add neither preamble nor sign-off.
{"hour": 3, "minute": 21}
